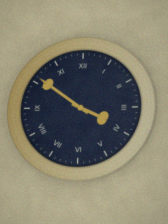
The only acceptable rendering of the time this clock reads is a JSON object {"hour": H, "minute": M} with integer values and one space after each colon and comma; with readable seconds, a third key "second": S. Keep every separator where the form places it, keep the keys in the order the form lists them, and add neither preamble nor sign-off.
{"hour": 3, "minute": 51}
